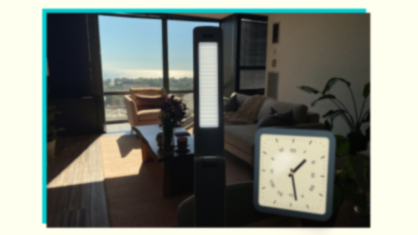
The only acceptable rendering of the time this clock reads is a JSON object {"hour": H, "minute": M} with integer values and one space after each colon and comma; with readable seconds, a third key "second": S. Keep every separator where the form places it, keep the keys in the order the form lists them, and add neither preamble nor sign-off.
{"hour": 1, "minute": 28}
